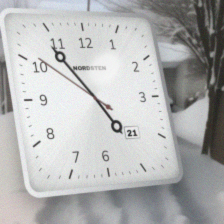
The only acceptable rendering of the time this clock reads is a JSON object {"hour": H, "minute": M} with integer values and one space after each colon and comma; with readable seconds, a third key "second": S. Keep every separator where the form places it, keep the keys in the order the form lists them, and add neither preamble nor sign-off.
{"hour": 4, "minute": 53, "second": 51}
